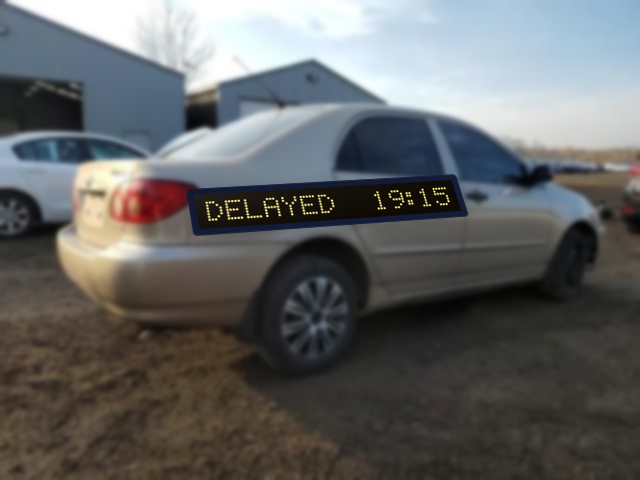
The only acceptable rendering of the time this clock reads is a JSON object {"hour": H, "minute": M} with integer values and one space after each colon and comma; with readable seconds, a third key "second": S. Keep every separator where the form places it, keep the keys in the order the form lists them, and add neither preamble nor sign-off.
{"hour": 19, "minute": 15}
